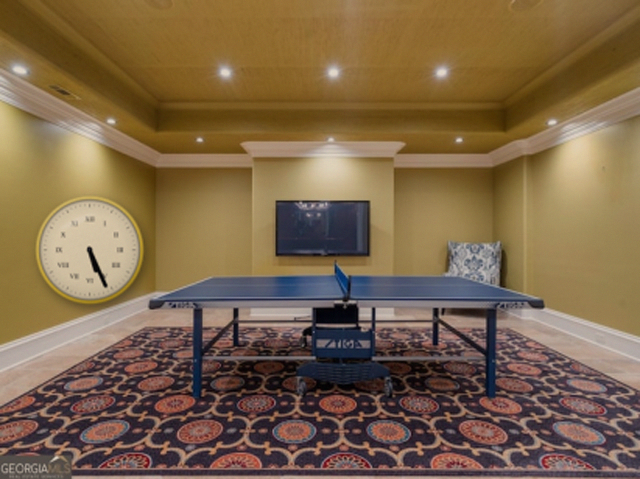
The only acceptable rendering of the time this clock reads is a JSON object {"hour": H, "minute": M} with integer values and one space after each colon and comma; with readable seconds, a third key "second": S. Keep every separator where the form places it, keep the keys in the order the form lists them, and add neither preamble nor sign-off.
{"hour": 5, "minute": 26}
